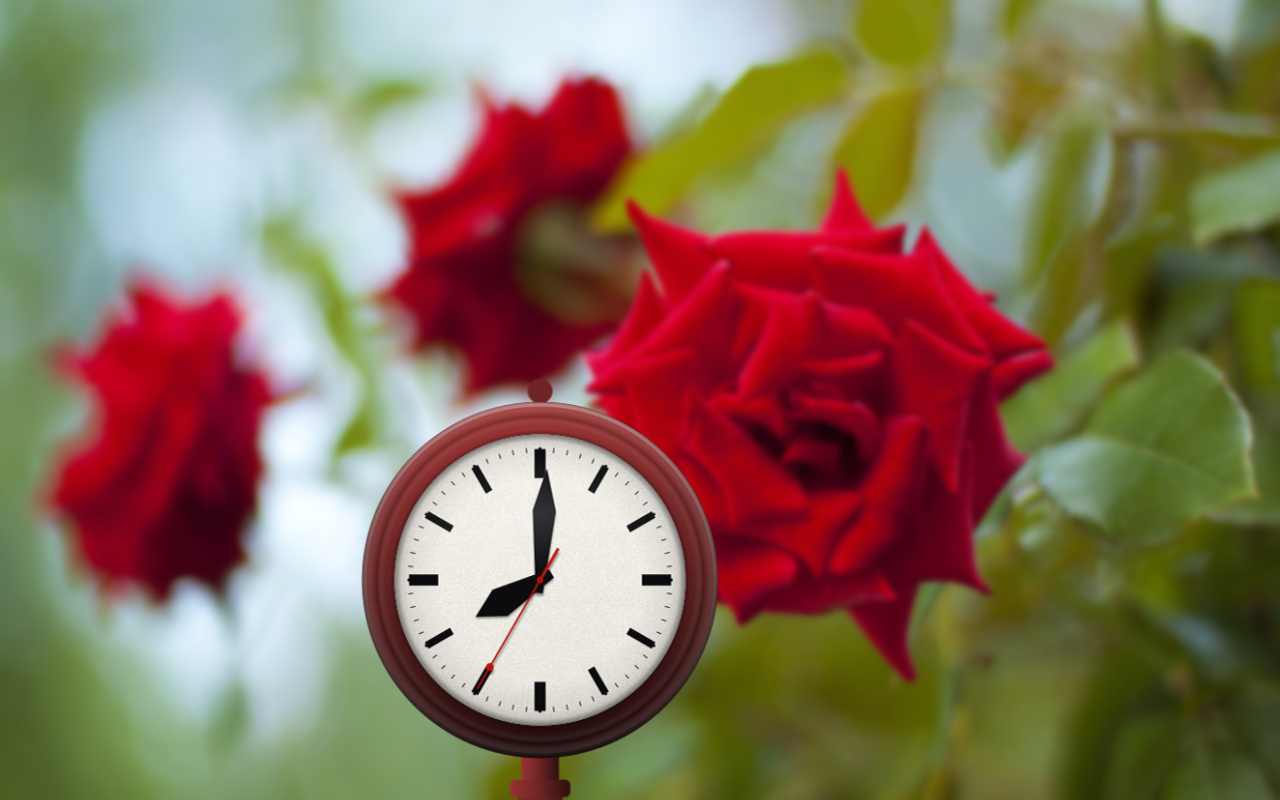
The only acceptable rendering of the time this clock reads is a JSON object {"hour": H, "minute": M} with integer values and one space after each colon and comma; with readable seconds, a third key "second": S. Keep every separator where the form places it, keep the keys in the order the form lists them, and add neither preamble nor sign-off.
{"hour": 8, "minute": 0, "second": 35}
